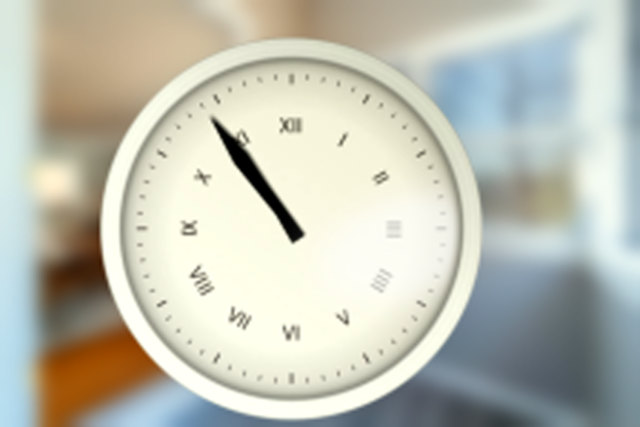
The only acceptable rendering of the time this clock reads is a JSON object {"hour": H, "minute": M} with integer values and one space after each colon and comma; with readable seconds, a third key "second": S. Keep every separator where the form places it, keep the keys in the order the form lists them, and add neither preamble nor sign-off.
{"hour": 10, "minute": 54}
